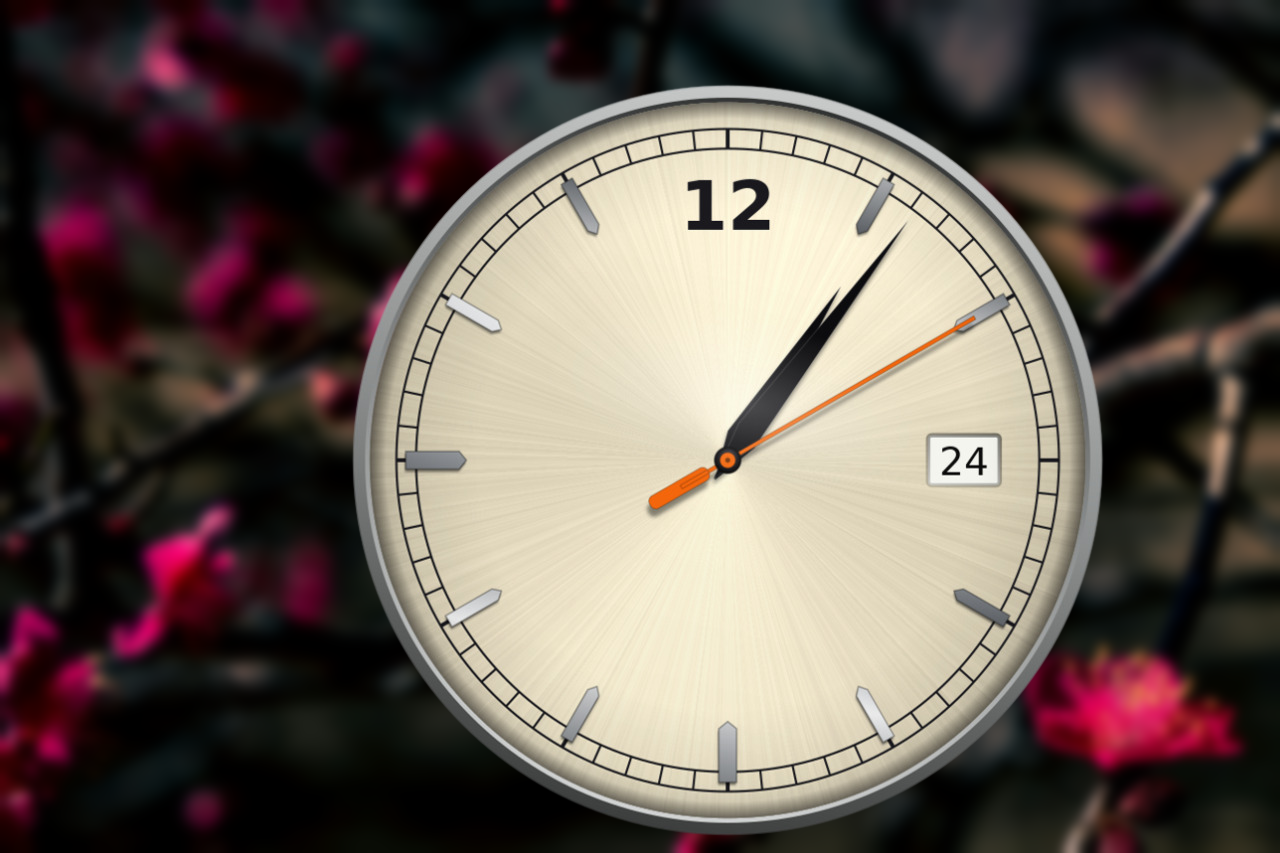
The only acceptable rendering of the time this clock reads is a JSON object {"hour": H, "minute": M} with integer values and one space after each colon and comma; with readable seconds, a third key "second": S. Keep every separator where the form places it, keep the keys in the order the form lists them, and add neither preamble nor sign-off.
{"hour": 1, "minute": 6, "second": 10}
